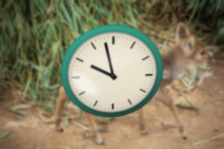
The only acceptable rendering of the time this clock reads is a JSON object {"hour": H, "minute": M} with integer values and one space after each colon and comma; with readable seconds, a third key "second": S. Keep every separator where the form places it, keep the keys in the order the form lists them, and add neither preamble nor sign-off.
{"hour": 9, "minute": 58}
